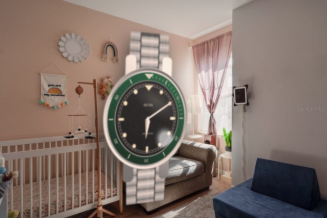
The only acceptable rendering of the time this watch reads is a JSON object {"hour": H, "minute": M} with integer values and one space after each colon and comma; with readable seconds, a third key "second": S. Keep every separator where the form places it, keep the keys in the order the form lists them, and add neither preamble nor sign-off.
{"hour": 6, "minute": 10}
